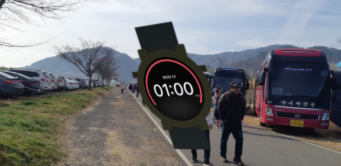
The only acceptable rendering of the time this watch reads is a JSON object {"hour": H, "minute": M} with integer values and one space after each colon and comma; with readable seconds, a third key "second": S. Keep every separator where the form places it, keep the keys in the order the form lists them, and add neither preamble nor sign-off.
{"hour": 1, "minute": 0}
